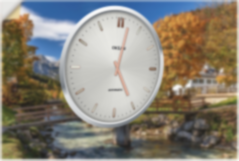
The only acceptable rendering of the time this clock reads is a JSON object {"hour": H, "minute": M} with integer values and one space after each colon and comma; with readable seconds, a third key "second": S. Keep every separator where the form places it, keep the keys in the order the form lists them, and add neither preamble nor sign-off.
{"hour": 5, "minute": 2}
